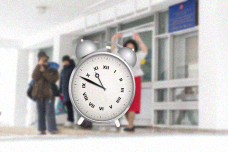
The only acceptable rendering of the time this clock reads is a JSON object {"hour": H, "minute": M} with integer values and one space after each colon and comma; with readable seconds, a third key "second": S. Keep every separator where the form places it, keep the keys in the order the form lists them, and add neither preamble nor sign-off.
{"hour": 10, "minute": 48}
